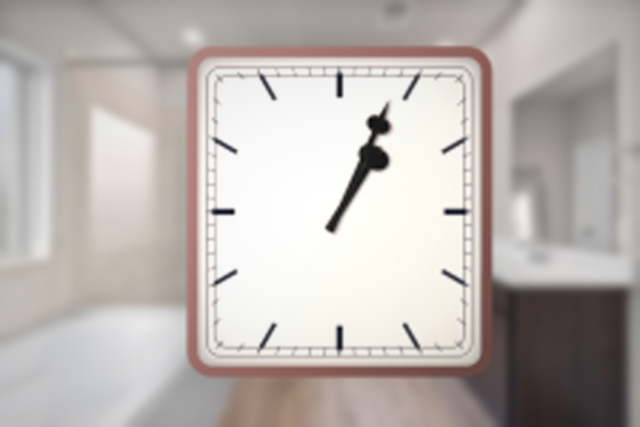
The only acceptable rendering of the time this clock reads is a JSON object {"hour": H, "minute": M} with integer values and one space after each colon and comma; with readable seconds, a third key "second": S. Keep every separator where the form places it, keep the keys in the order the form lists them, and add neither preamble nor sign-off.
{"hour": 1, "minute": 4}
